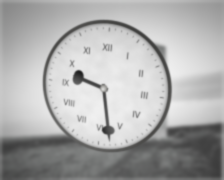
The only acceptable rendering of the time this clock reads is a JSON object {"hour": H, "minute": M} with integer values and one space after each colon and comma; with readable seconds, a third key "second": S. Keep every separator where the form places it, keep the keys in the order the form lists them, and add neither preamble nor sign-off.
{"hour": 9, "minute": 28}
